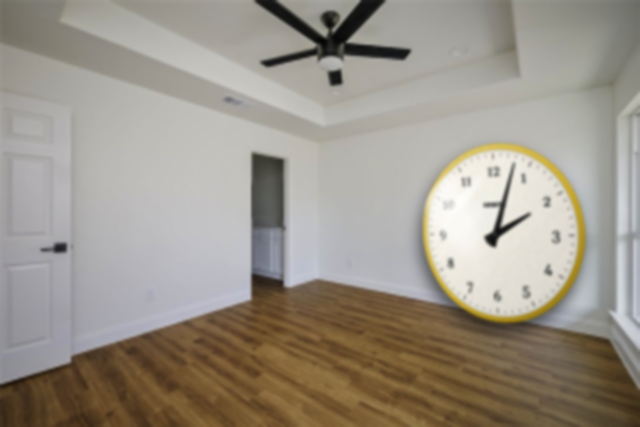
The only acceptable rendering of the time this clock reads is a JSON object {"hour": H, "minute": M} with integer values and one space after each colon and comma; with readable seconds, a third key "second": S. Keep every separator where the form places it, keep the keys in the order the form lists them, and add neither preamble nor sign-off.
{"hour": 2, "minute": 3}
